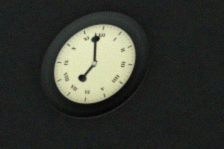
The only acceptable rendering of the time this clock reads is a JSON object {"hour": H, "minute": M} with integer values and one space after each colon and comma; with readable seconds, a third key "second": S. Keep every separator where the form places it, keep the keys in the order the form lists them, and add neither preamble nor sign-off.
{"hour": 6, "minute": 58}
